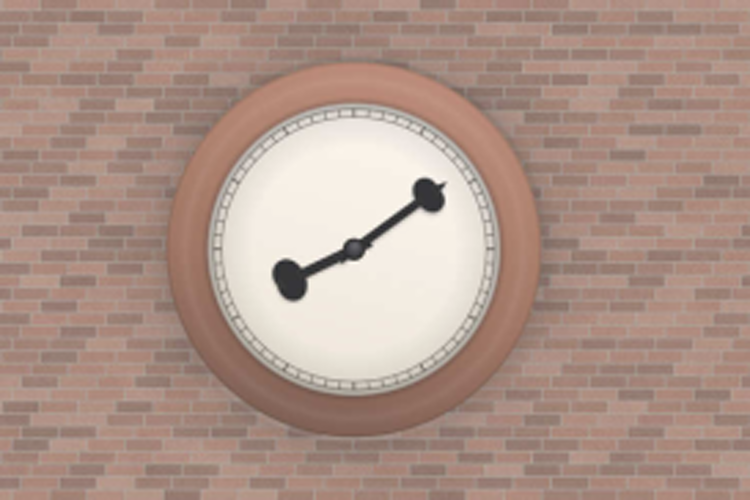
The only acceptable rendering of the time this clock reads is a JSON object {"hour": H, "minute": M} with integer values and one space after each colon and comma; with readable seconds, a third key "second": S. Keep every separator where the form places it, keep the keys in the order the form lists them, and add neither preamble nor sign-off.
{"hour": 8, "minute": 9}
